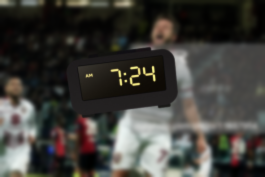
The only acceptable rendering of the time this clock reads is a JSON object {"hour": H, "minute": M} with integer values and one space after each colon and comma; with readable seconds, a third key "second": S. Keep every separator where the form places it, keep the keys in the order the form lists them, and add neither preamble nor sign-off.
{"hour": 7, "minute": 24}
